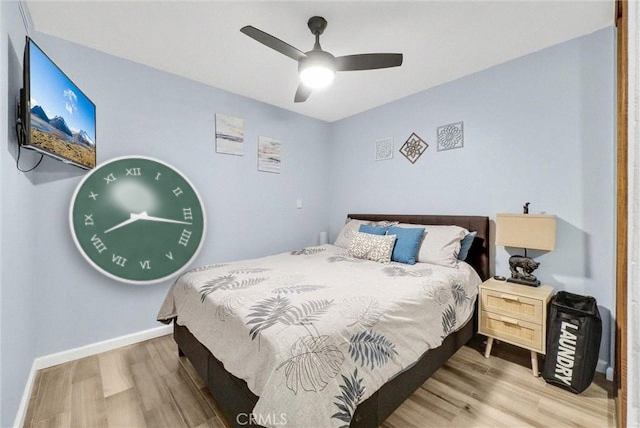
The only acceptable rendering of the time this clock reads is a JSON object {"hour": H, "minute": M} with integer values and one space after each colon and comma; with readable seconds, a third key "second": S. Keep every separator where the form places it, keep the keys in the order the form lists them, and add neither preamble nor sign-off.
{"hour": 8, "minute": 17}
